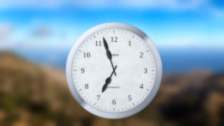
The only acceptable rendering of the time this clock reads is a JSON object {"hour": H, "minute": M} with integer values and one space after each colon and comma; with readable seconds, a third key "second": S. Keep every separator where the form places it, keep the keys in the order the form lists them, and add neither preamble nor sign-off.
{"hour": 6, "minute": 57}
